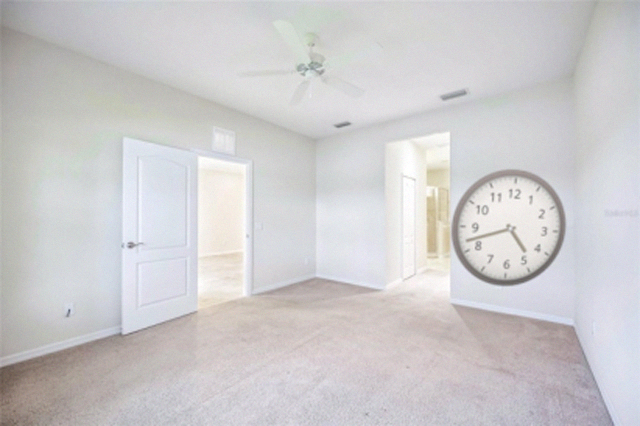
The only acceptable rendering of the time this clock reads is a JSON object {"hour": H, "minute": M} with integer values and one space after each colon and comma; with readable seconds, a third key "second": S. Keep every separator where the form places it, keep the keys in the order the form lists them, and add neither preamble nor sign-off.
{"hour": 4, "minute": 42}
